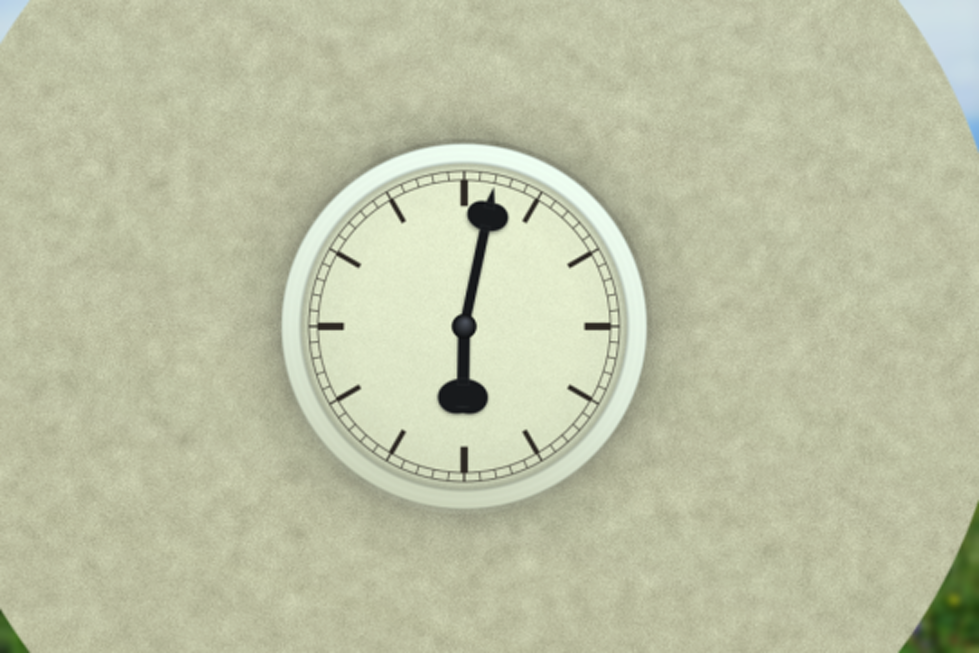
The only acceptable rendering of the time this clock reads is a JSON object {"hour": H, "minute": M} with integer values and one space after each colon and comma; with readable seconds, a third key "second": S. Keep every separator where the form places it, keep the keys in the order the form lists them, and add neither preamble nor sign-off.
{"hour": 6, "minute": 2}
